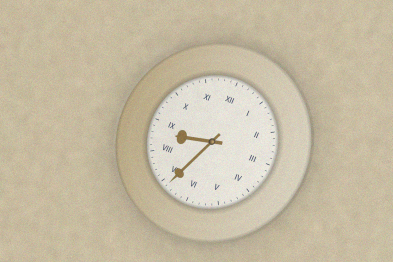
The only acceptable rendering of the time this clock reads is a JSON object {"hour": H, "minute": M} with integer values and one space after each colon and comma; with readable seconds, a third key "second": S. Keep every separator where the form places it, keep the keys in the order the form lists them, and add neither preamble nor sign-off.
{"hour": 8, "minute": 34}
